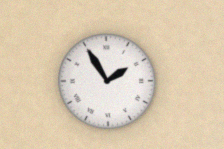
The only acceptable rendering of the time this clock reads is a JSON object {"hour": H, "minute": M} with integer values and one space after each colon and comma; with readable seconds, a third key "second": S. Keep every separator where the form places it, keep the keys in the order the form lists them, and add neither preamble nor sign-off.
{"hour": 1, "minute": 55}
